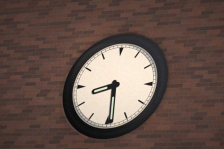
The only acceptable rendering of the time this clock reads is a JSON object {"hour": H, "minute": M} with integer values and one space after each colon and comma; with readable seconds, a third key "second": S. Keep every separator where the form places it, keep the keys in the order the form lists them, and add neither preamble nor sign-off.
{"hour": 8, "minute": 29}
